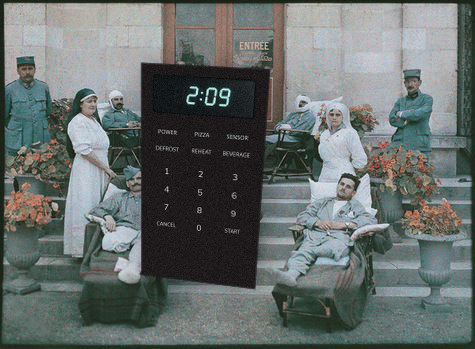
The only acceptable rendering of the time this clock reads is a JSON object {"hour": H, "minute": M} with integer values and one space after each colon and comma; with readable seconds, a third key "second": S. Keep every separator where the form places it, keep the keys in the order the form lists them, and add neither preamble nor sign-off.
{"hour": 2, "minute": 9}
